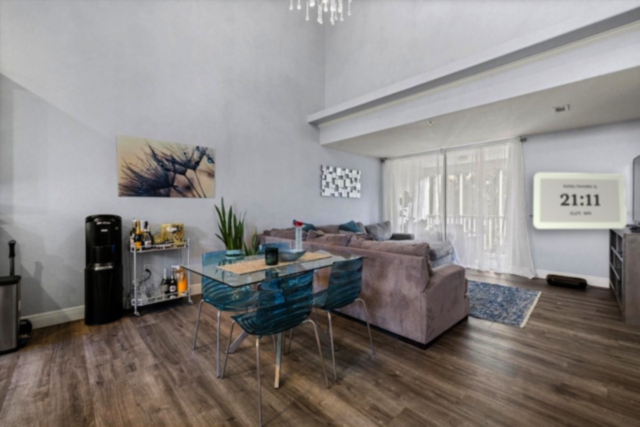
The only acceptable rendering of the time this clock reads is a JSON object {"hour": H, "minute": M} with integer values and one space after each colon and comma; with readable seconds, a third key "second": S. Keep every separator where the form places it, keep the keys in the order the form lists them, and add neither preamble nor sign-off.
{"hour": 21, "minute": 11}
